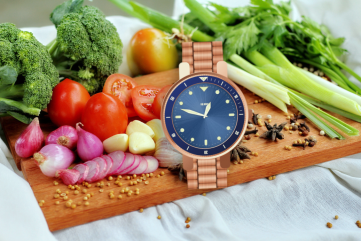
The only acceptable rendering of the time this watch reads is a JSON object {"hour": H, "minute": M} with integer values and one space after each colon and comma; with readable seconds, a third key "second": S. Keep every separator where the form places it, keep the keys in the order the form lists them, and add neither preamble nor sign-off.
{"hour": 12, "minute": 48}
